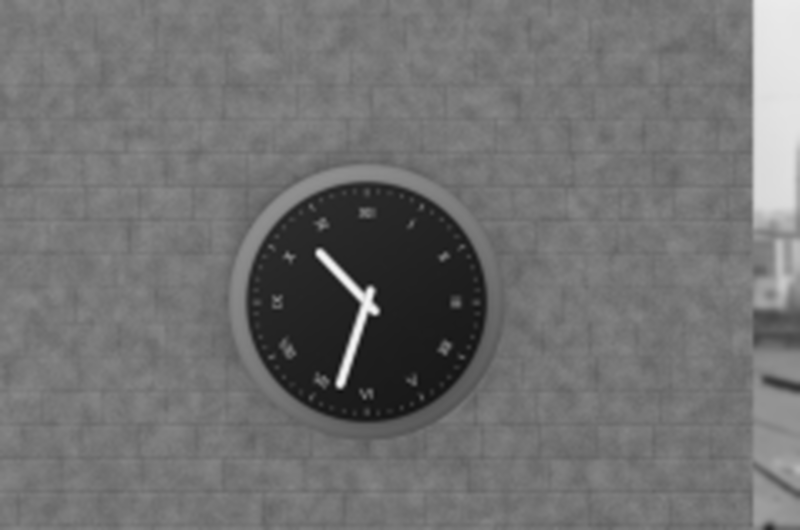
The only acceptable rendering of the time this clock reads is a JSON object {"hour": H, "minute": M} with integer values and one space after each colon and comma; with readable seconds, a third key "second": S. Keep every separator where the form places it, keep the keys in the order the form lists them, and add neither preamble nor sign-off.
{"hour": 10, "minute": 33}
